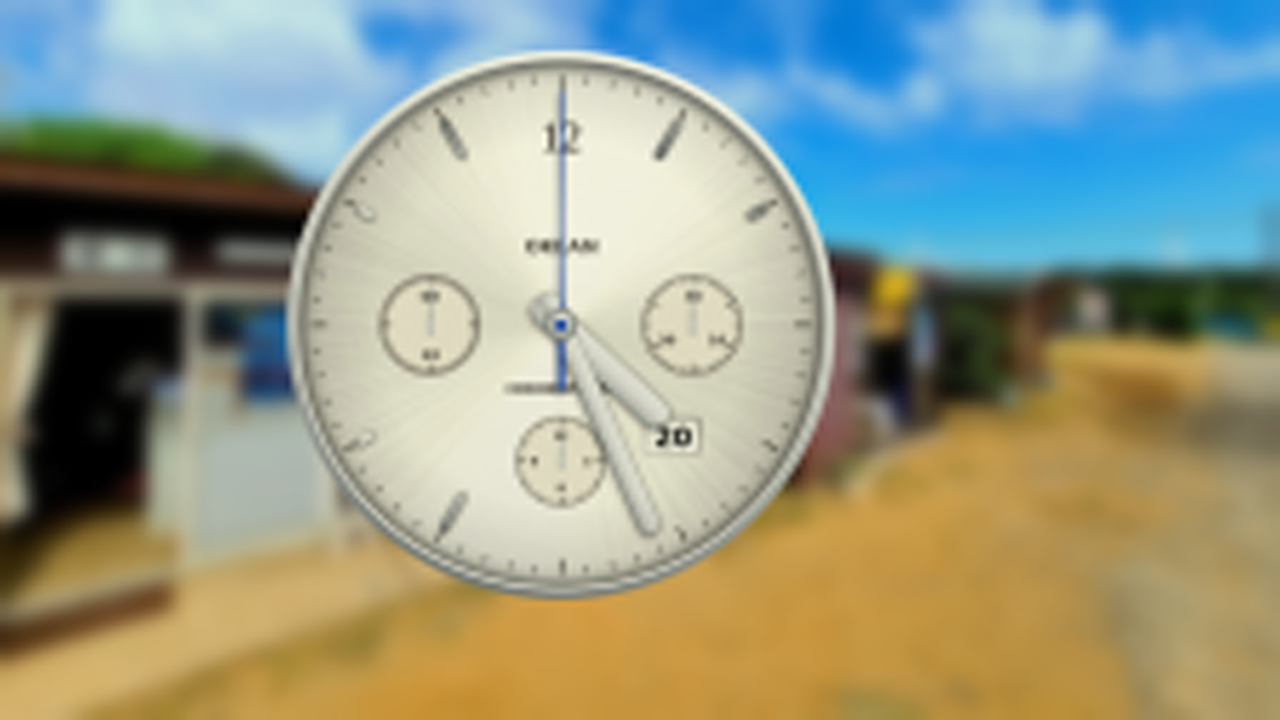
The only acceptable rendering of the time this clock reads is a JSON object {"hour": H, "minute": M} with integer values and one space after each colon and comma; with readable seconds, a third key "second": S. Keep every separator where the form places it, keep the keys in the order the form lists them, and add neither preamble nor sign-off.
{"hour": 4, "minute": 26}
